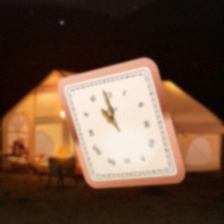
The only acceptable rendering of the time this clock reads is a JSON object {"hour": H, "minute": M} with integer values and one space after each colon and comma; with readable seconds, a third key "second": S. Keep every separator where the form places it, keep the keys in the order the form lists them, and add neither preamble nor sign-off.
{"hour": 10, "minute": 59}
